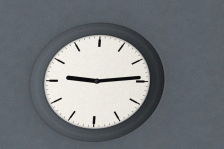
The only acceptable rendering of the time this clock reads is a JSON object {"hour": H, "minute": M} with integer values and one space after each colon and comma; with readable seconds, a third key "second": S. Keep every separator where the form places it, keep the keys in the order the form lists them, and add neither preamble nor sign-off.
{"hour": 9, "minute": 14}
